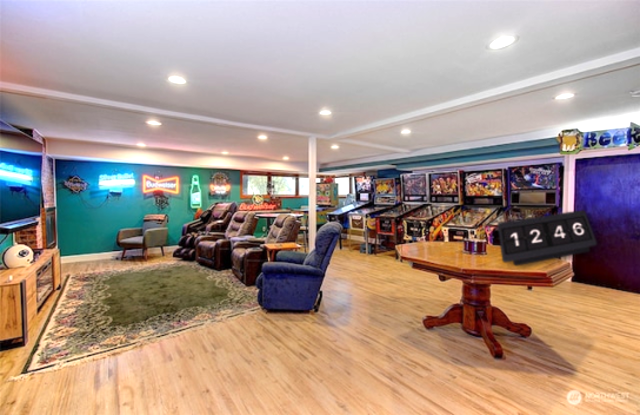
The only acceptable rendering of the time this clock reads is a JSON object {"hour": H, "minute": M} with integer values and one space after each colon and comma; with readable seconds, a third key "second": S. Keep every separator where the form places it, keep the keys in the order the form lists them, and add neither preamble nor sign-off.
{"hour": 12, "minute": 46}
